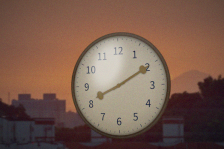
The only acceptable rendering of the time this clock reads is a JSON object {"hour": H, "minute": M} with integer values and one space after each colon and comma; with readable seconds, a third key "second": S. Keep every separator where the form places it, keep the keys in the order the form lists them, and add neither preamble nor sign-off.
{"hour": 8, "minute": 10}
